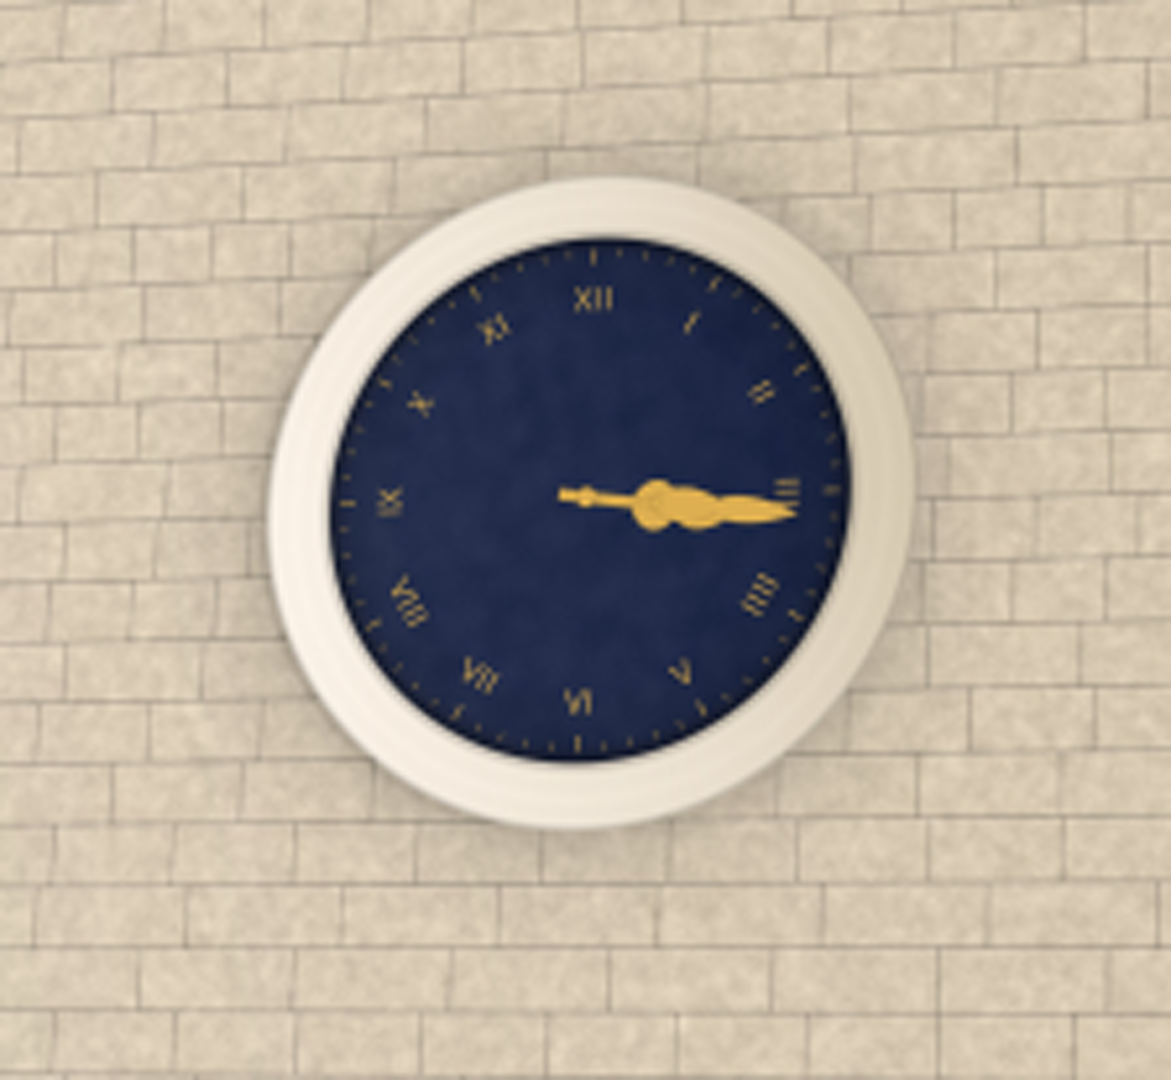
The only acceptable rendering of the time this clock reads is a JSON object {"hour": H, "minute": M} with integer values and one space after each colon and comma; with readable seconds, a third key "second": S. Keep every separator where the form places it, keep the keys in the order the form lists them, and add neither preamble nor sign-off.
{"hour": 3, "minute": 16}
